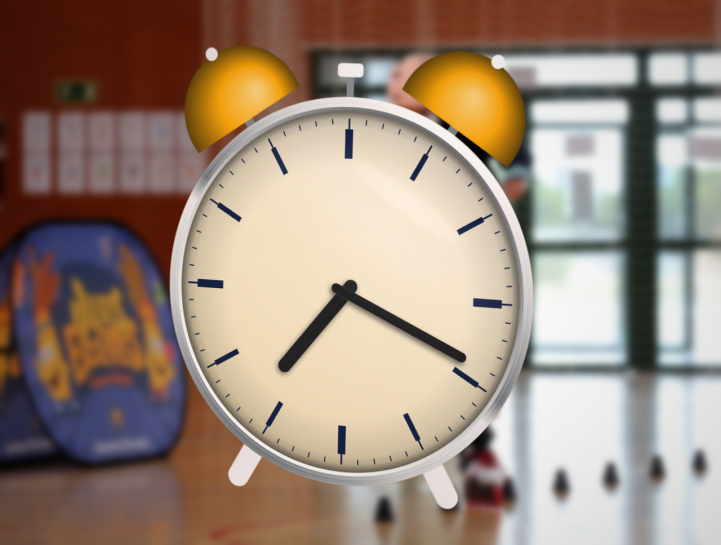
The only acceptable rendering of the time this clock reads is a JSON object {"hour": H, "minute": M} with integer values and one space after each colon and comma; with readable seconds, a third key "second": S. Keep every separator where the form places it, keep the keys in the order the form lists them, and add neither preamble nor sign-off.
{"hour": 7, "minute": 19}
